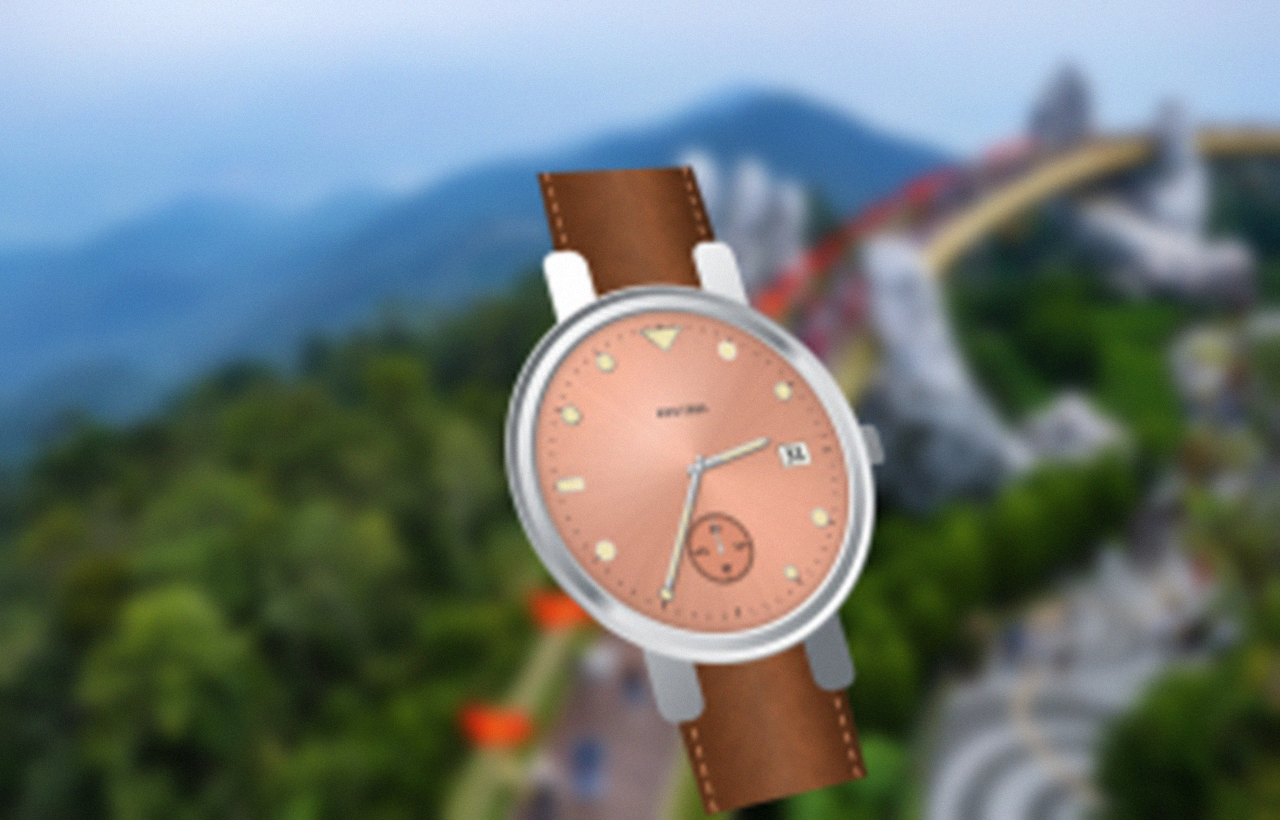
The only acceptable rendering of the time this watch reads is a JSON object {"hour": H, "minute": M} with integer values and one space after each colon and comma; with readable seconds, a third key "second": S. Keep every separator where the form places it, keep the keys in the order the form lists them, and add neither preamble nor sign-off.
{"hour": 2, "minute": 35}
